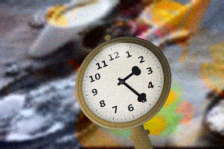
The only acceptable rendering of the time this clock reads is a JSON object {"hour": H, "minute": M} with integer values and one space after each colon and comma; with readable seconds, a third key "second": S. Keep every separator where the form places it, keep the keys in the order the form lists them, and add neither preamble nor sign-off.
{"hour": 2, "minute": 25}
